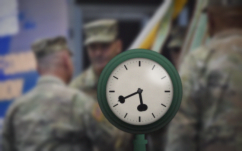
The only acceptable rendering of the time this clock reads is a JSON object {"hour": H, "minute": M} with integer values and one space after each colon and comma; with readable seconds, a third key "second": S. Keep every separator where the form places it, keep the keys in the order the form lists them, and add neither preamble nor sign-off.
{"hour": 5, "minute": 41}
